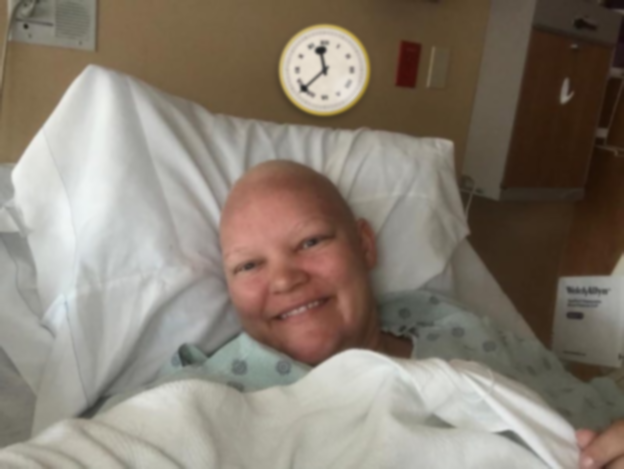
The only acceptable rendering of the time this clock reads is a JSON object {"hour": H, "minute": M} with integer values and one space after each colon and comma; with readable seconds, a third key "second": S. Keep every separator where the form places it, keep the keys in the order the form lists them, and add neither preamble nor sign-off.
{"hour": 11, "minute": 38}
